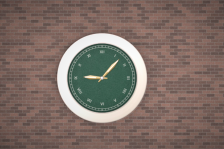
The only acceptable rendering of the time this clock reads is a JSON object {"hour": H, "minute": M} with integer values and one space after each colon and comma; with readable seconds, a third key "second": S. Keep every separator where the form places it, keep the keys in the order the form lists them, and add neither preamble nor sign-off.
{"hour": 9, "minute": 7}
